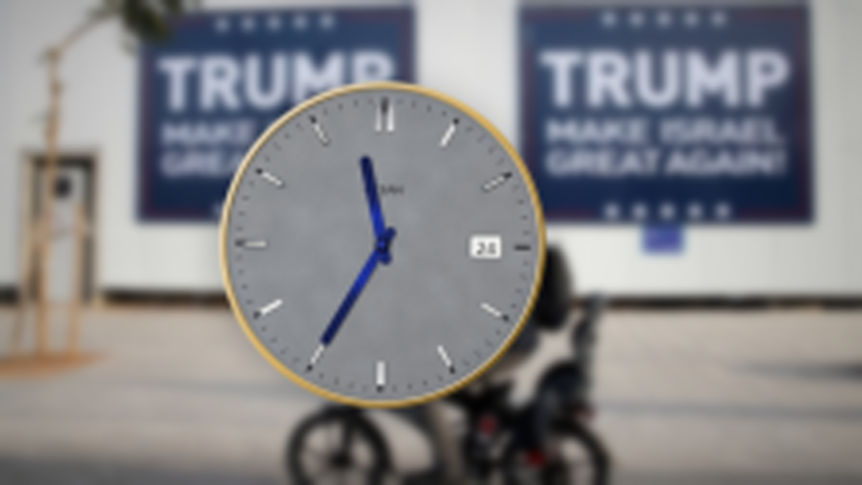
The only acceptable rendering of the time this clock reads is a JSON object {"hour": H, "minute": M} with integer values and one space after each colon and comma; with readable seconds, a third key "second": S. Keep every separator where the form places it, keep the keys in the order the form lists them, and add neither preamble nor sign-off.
{"hour": 11, "minute": 35}
